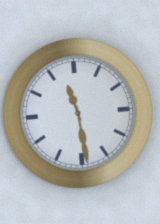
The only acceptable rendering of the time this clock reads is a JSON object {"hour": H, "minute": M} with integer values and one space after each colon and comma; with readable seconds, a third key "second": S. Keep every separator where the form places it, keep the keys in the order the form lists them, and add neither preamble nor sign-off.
{"hour": 11, "minute": 29}
